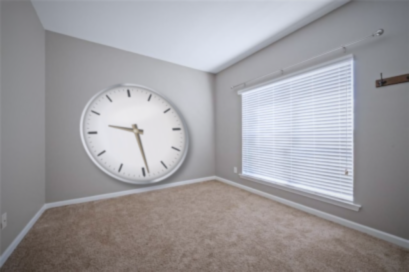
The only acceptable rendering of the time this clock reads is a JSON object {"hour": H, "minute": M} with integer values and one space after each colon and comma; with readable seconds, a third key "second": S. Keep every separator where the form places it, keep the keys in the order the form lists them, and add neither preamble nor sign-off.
{"hour": 9, "minute": 29}
